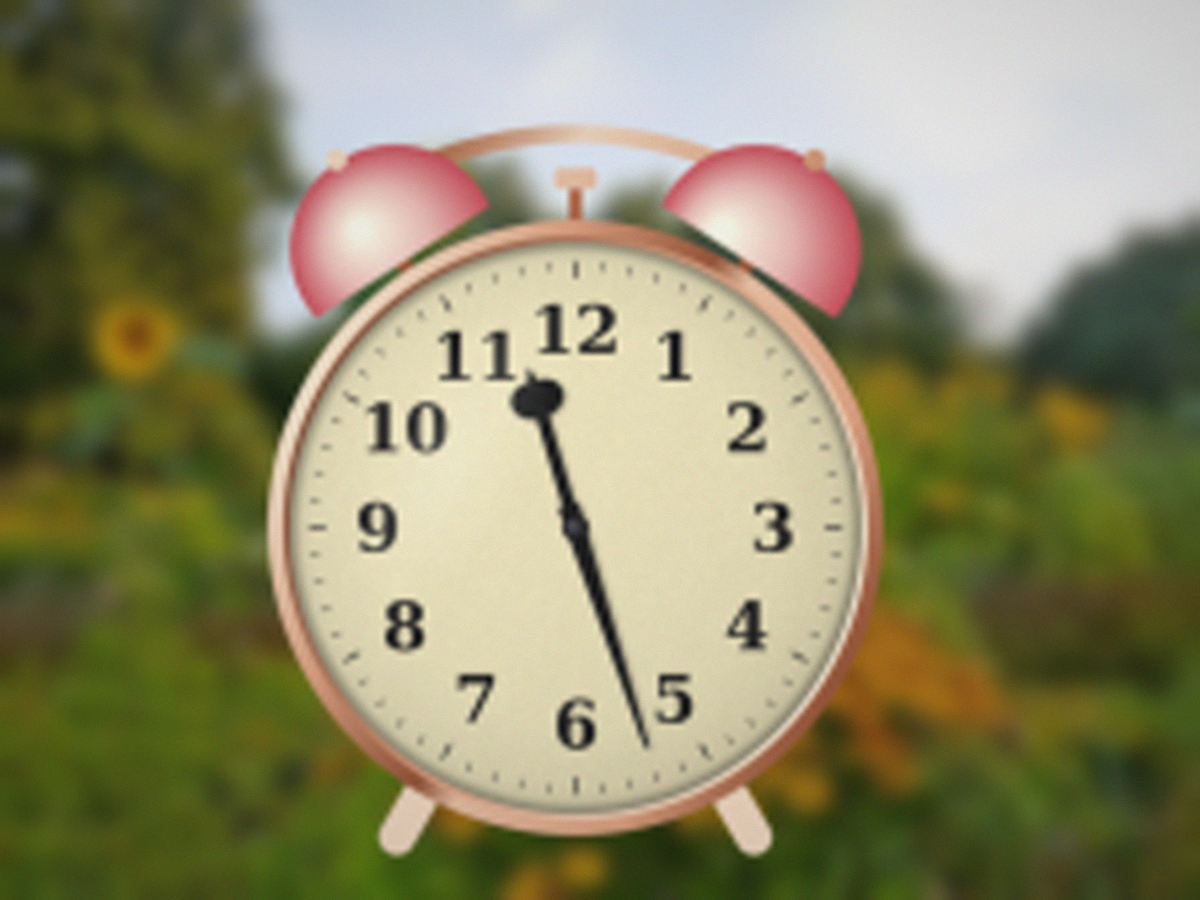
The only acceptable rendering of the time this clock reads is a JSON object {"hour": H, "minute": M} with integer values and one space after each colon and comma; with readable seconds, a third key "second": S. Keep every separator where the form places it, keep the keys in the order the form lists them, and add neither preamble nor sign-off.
{"hour": 11, "minute": 27}
